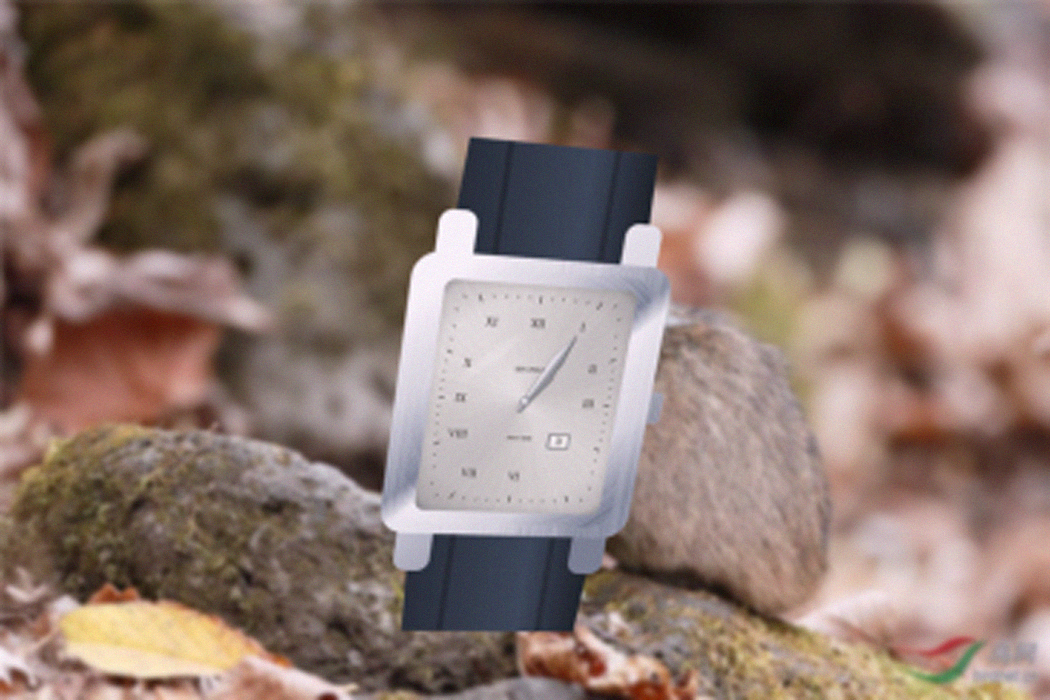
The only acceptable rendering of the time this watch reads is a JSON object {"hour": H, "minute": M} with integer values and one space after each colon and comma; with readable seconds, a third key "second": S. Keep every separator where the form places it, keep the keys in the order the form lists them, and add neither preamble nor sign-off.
{"hour": 1, "minute": 5}
